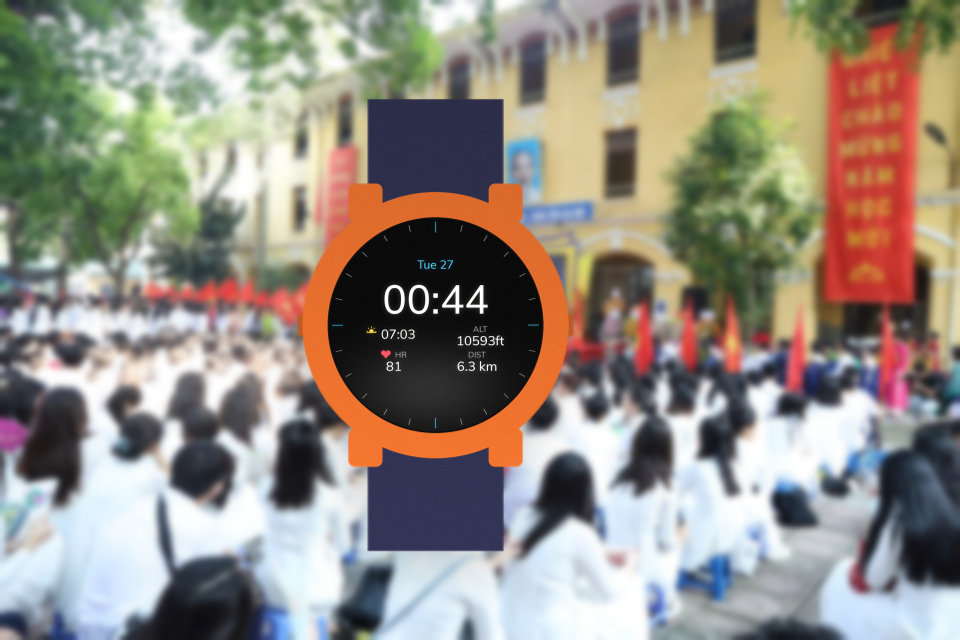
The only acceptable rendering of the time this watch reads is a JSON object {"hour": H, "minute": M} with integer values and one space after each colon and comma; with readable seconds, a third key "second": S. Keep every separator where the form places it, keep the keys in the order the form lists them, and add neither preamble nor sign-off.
{"hour": 0, "minute": 44}
